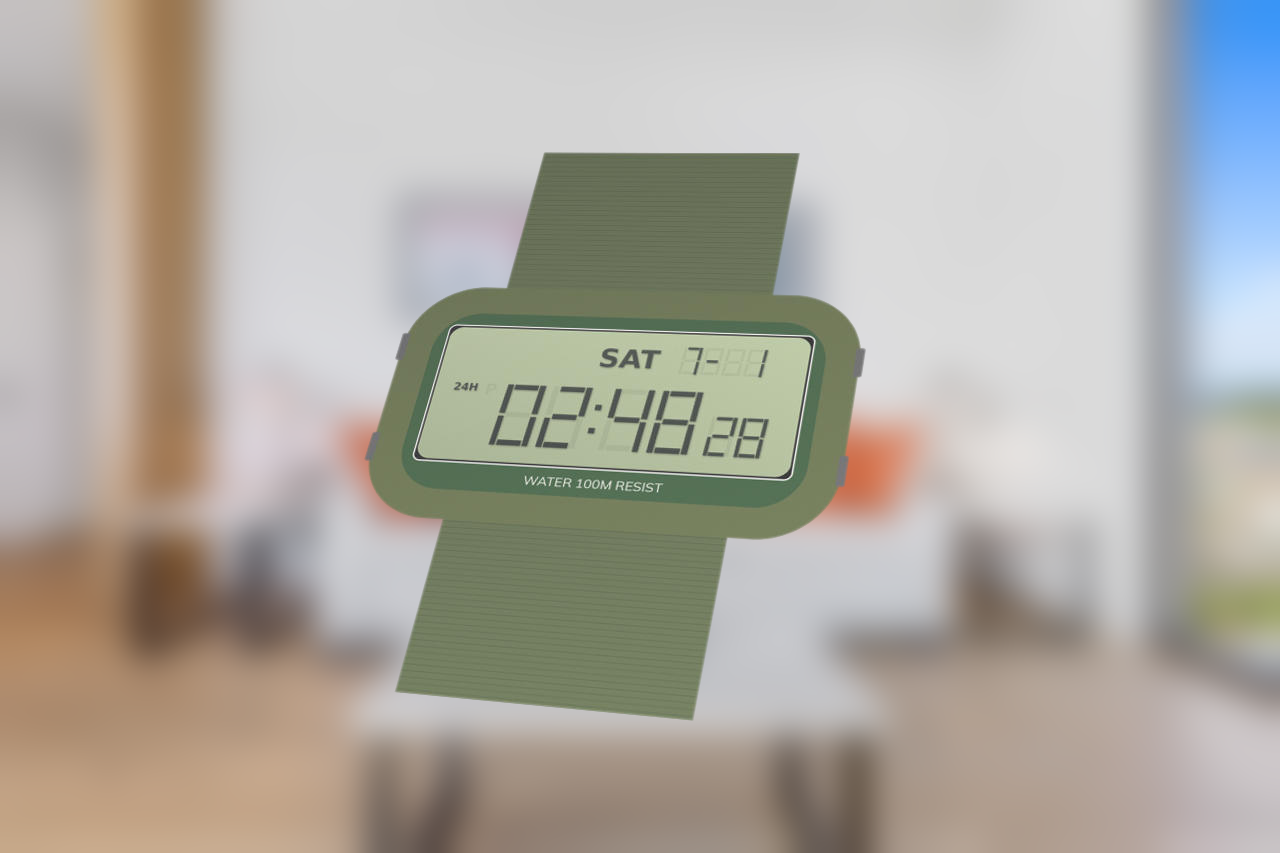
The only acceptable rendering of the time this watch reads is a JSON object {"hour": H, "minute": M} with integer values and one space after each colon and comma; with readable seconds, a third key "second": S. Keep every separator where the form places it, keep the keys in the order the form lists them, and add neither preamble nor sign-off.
{"hour": 2, "minute": 48, "second": 28}
